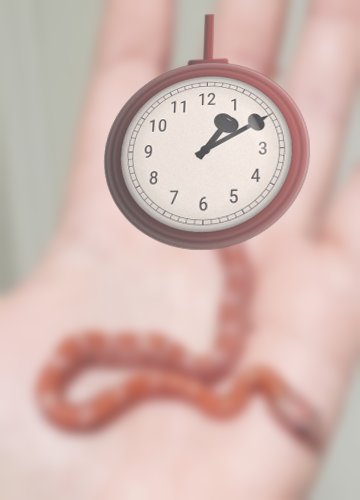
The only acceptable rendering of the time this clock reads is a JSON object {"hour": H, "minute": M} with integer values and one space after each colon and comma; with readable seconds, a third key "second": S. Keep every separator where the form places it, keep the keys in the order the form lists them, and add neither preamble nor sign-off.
{"hour": 1, "minute": 10}
